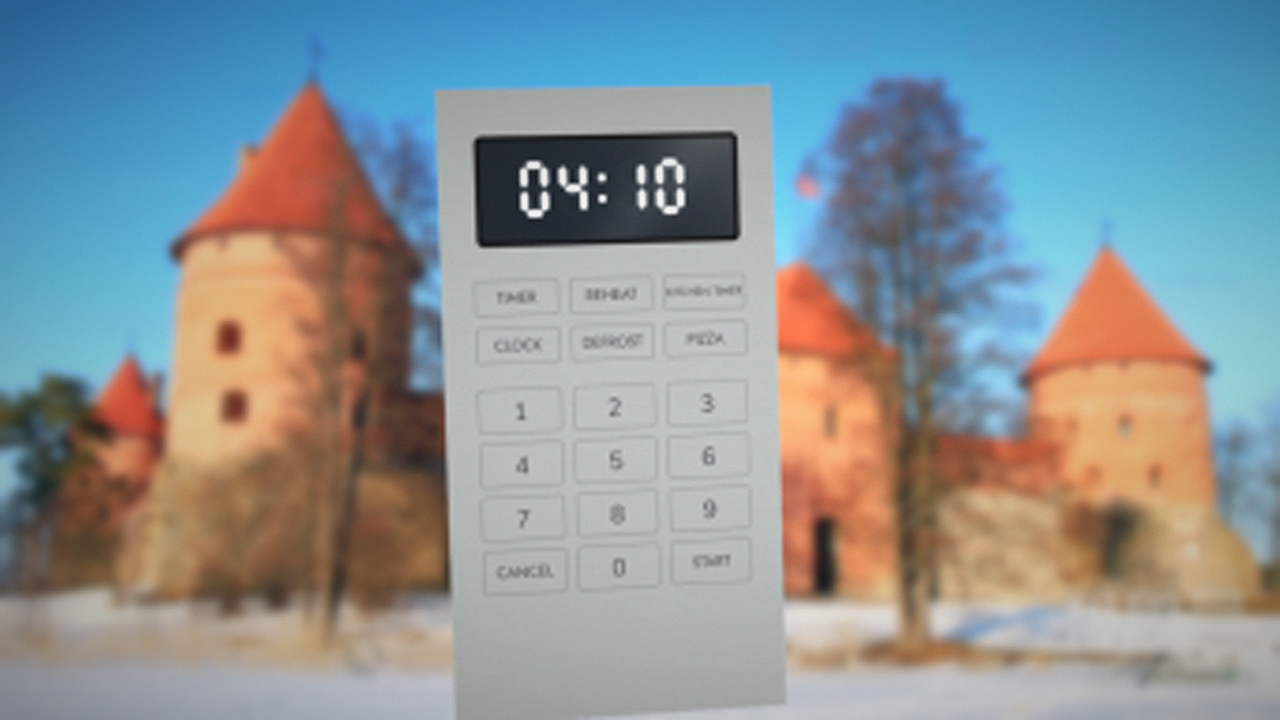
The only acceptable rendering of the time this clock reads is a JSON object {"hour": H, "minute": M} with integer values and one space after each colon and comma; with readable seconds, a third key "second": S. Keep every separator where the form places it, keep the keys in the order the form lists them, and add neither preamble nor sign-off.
{"hour": 4, "minute": 10}
